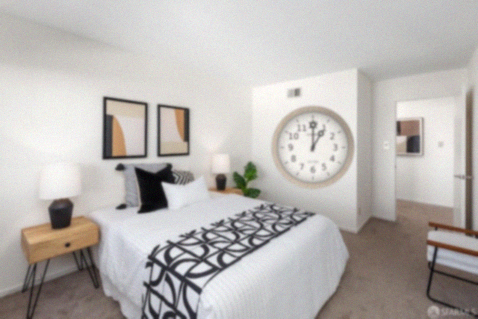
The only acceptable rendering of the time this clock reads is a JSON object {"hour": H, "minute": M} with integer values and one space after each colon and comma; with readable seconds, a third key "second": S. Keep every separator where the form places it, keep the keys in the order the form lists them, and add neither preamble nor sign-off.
{"hour": 1, "minute": 0}
